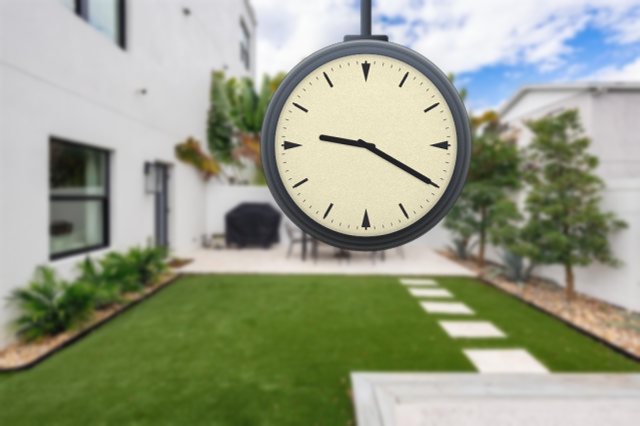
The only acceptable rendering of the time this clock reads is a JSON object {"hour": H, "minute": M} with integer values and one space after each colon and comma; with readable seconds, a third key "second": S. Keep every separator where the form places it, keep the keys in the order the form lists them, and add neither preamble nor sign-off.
{"hour": 9, "minute": 20}
